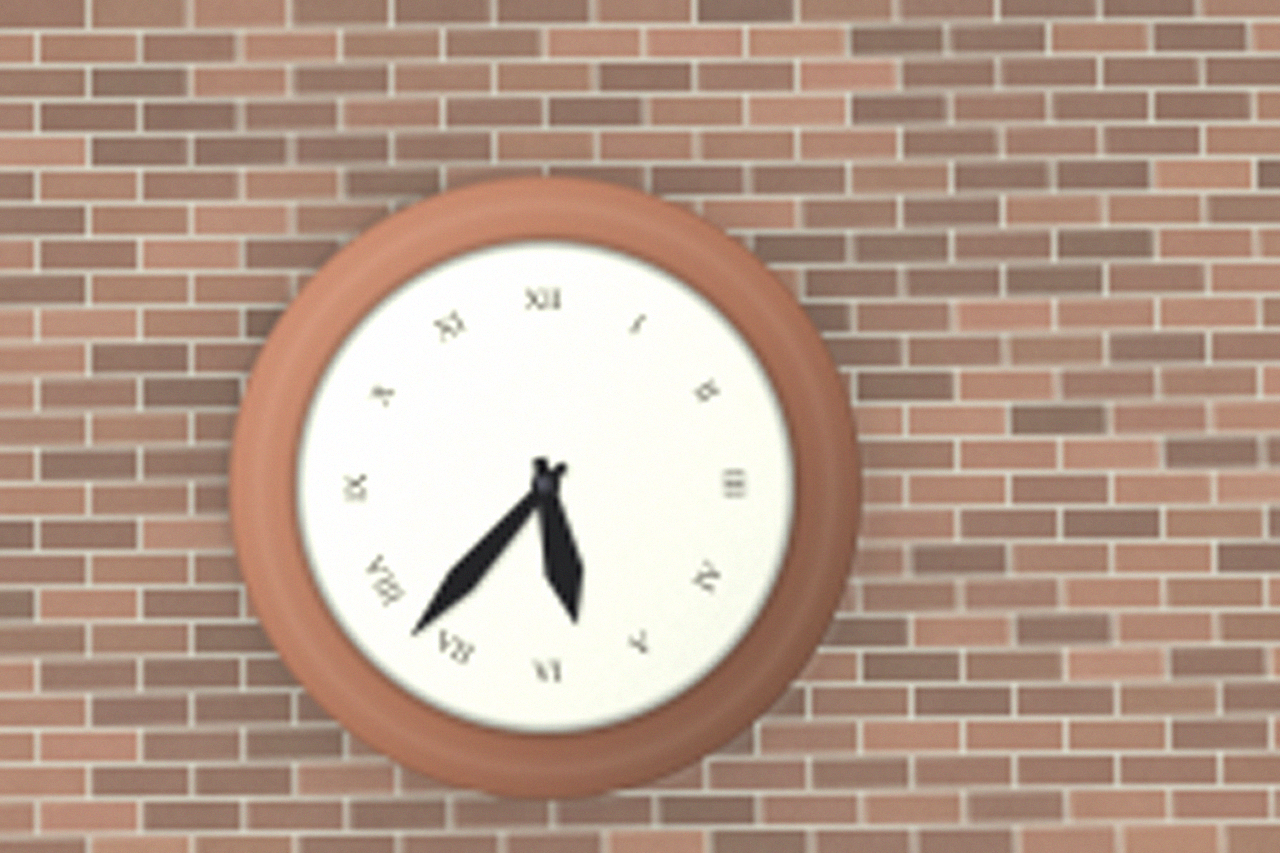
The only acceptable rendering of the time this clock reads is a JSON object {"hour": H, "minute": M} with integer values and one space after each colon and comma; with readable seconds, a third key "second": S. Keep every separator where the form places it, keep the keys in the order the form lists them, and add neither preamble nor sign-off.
{"hour": 5, "minute": 37}
